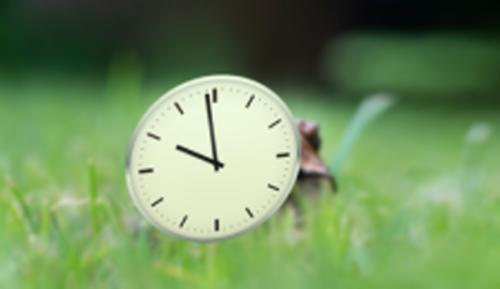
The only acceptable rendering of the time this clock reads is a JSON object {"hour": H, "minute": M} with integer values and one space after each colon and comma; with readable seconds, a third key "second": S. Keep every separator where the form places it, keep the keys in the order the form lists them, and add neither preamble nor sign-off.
{"hour": 9, "minute": 59}
